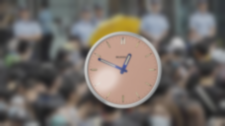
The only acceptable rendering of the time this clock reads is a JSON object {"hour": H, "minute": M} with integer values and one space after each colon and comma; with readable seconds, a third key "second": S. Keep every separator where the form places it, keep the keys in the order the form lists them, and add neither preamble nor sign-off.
{"hour": 12, "minute": 49}
